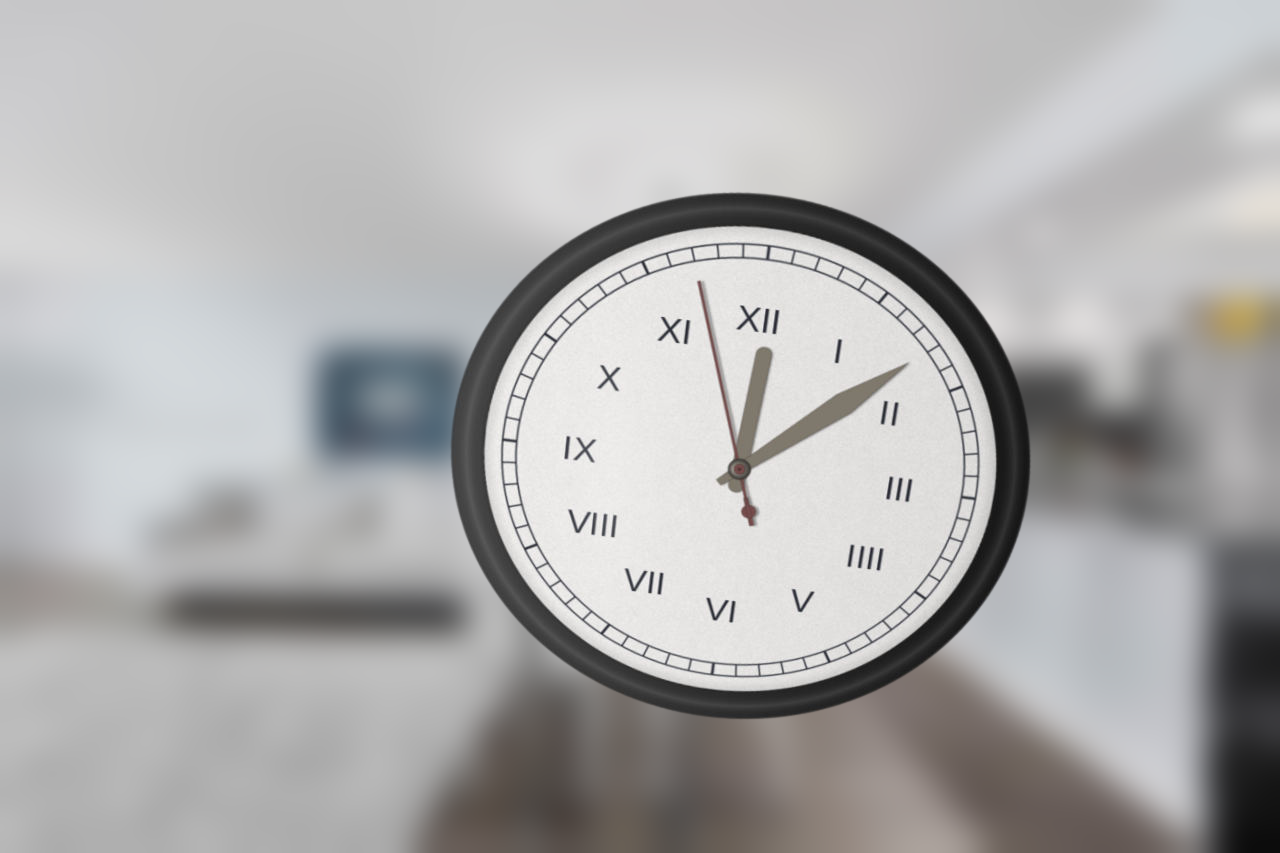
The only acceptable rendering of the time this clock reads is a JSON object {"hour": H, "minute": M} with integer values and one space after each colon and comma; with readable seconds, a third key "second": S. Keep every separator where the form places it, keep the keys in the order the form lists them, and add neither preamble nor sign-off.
{"hour": 12, "minute": 7, "second": 57}
